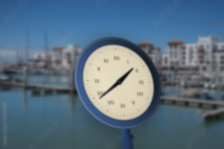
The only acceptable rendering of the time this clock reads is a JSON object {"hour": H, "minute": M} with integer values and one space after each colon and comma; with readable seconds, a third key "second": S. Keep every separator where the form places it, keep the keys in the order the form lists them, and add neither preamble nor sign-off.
{"hour": 1, "minute": 39}
